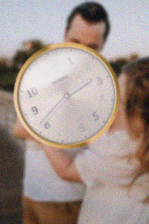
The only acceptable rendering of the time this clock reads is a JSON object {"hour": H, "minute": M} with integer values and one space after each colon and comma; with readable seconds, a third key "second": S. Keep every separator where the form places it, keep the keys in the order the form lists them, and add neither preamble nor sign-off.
{"hour": 2, "minute": 41}
